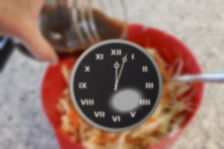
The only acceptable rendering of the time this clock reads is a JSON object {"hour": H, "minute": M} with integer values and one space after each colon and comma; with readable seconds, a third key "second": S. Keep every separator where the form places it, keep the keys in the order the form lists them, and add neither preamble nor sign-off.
{"hour": 12, "minute": 3}
